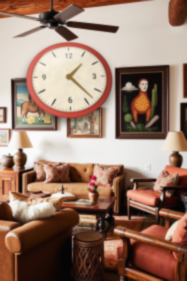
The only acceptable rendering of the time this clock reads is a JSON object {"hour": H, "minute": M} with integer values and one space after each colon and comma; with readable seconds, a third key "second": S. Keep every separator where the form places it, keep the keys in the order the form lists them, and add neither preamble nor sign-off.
{"hour": 1, "minute": 23}
